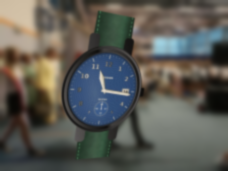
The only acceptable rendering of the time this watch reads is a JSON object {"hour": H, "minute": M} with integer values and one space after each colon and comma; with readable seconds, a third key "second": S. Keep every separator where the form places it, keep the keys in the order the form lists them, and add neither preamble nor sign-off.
{"hour": 11, "minute": 16}
